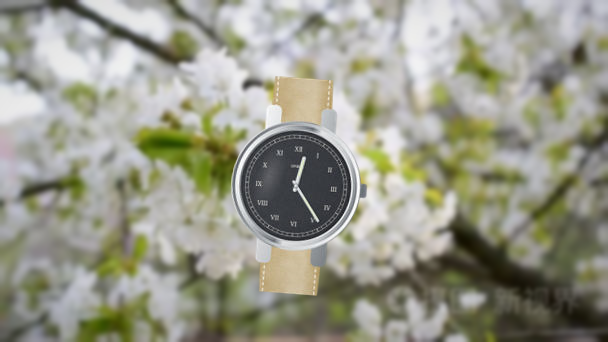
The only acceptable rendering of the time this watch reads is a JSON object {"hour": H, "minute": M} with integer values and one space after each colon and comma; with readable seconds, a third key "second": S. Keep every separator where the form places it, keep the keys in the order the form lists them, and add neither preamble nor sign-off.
{"hour": 12, "minute": 24}
